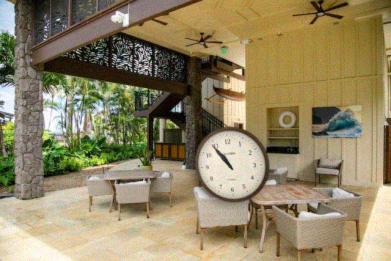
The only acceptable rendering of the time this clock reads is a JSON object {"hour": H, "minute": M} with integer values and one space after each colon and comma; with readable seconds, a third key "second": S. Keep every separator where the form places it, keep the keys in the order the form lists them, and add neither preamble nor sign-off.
{"hour": 10, "minute": 54}
